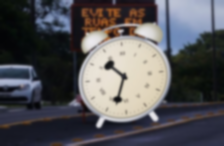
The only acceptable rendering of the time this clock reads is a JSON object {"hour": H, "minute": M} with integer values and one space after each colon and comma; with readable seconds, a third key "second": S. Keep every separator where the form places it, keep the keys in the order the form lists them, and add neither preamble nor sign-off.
{"hour": 10, "minute": 33}
